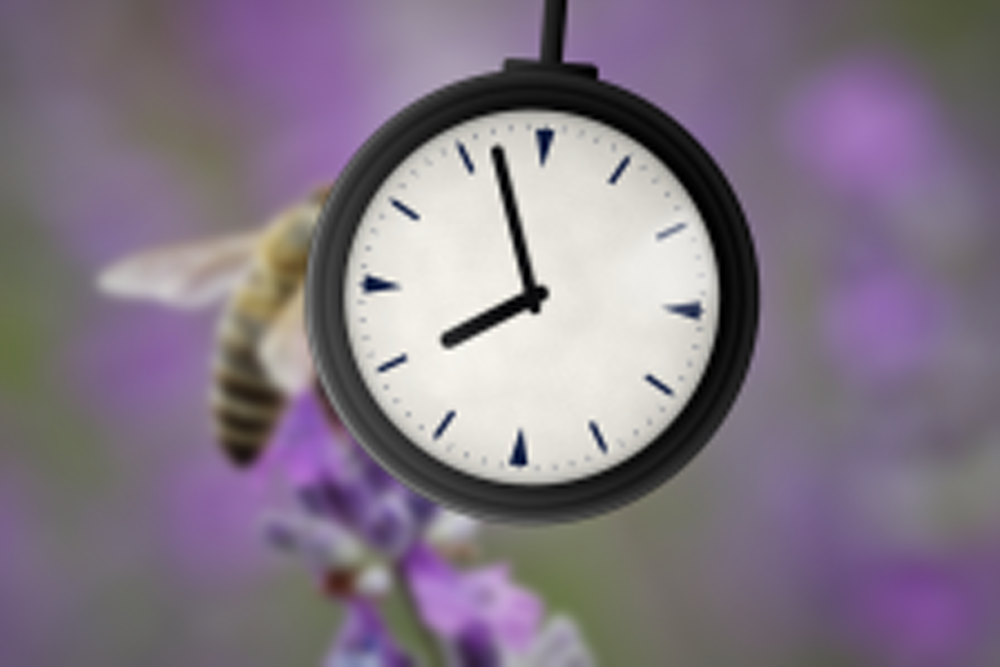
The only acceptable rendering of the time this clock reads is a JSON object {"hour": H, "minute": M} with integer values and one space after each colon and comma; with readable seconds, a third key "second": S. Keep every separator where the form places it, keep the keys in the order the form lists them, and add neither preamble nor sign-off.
{"hour": 7, "minute": 57}
